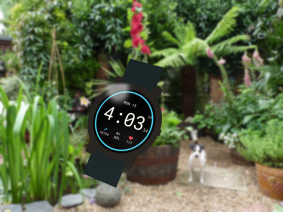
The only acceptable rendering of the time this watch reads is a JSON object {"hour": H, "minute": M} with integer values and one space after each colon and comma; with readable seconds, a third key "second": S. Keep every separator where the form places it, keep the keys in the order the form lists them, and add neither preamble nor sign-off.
{"hour": 4, "minute": 3}
